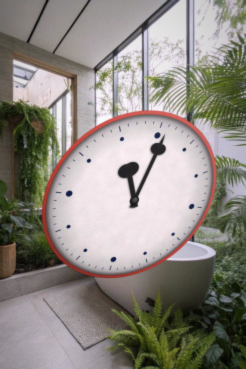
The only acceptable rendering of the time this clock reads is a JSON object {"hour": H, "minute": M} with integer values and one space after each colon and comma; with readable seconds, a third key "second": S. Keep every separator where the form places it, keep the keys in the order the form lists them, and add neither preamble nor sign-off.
{"hour": 11, "minute": 1}
